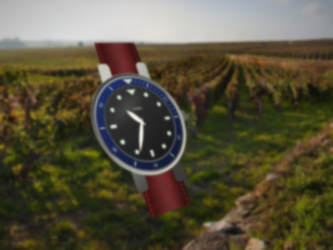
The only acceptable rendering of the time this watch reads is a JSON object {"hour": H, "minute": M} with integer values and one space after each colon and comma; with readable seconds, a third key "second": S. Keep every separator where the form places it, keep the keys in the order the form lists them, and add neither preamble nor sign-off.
{"hour": 10, "minute": 34}
